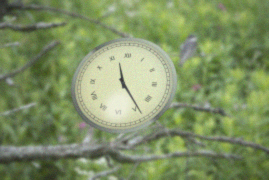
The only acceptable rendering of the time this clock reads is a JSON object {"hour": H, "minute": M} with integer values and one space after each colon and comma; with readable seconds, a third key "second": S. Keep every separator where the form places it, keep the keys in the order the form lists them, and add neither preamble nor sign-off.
{"hour": 11, "minute": 24}
